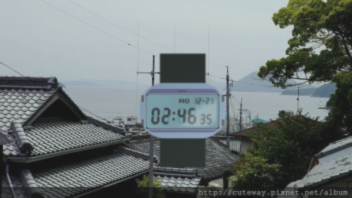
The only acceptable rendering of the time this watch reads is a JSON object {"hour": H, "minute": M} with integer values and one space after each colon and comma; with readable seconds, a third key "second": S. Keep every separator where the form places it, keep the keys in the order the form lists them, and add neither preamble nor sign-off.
{"hour": 2, "minute": 46, "second": 35}
